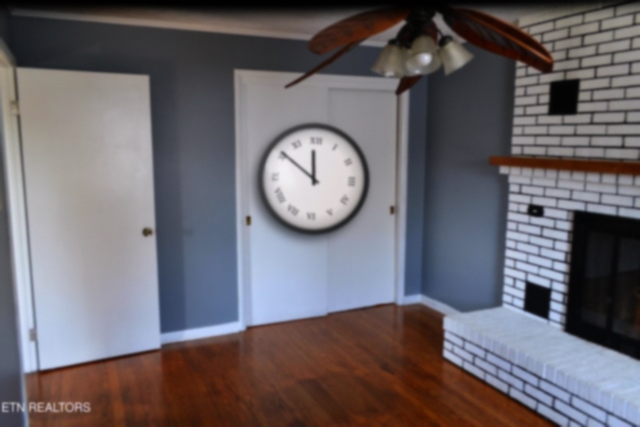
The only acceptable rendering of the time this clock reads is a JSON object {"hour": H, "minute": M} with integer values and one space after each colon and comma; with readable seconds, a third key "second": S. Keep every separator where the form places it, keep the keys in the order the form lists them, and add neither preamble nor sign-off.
{"hour": 11, "minute": 51}
